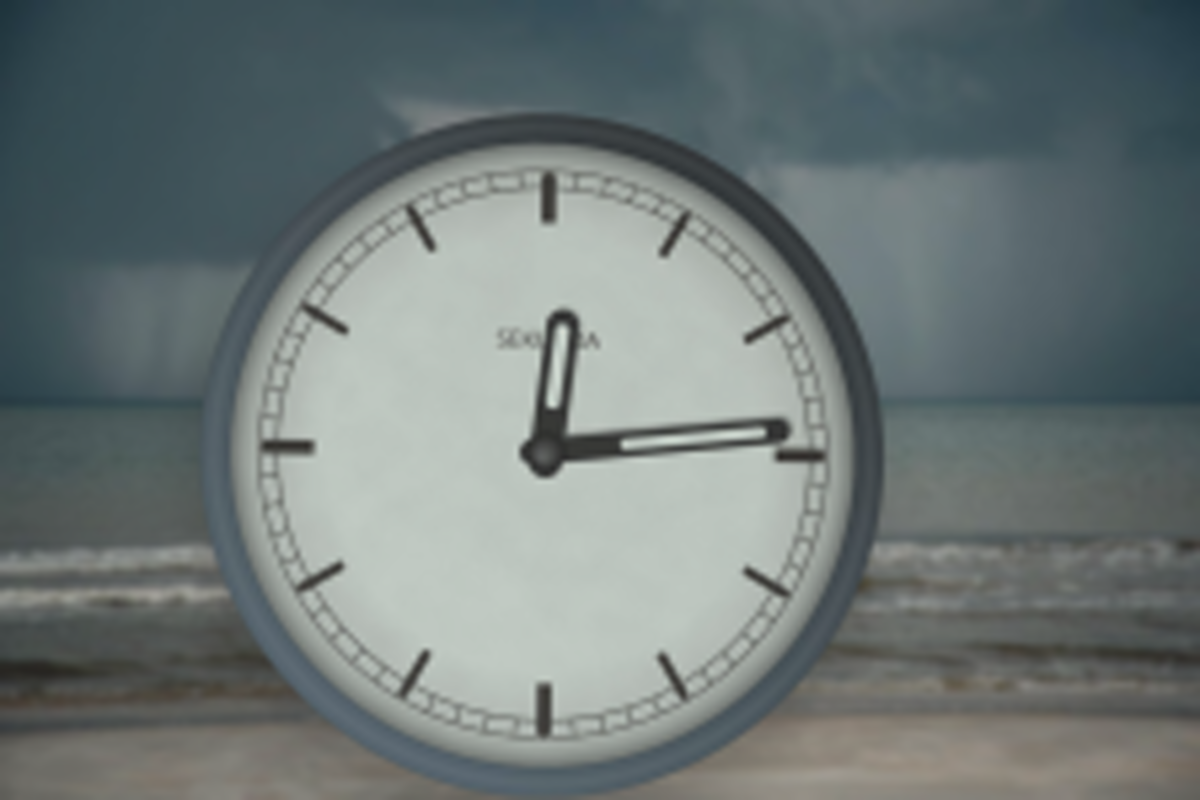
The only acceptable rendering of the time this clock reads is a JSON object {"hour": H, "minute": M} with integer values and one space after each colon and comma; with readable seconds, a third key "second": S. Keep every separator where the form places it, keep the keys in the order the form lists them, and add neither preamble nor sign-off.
{"hour": 12, "minute": 14}
